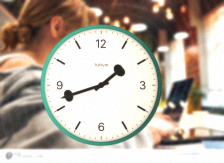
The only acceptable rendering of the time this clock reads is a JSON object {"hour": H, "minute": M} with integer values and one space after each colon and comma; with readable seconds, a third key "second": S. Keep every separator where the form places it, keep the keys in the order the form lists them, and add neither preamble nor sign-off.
{"hour": 1, "minute": 42}
